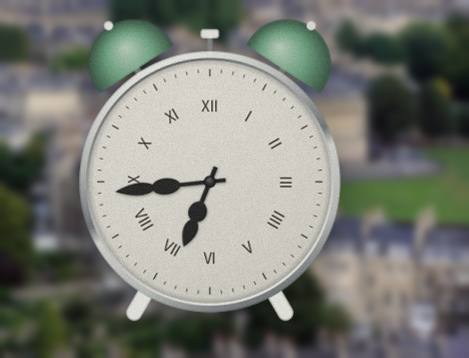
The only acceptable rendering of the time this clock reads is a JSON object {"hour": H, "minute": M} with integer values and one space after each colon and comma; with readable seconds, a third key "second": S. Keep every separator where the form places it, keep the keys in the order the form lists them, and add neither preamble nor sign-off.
{"hour": 6, "minute": 44}
